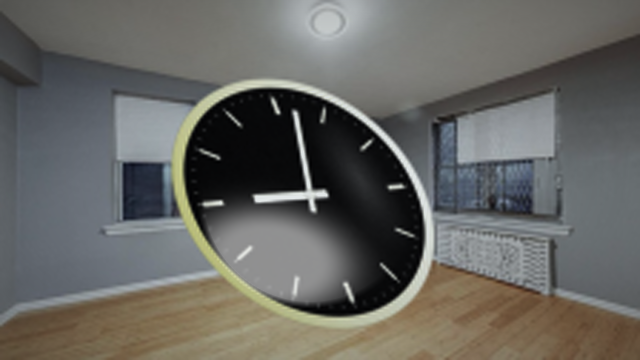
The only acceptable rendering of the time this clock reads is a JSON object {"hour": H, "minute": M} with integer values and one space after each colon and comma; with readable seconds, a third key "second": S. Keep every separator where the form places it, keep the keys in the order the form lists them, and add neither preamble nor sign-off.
{"hour": 9, "minute": 2}
